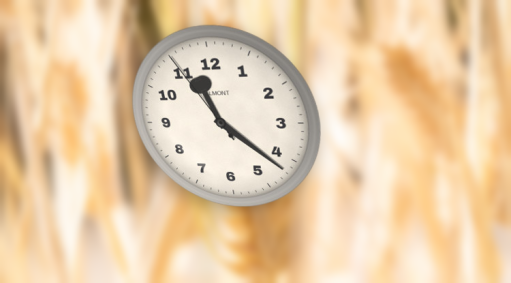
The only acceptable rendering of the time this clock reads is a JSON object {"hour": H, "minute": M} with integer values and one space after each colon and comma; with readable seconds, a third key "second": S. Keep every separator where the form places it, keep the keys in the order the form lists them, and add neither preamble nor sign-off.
{"hour": 11, "minute": 21, "second": 55}
